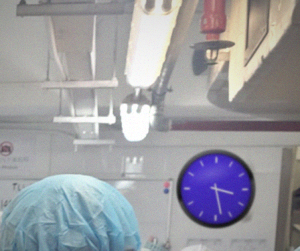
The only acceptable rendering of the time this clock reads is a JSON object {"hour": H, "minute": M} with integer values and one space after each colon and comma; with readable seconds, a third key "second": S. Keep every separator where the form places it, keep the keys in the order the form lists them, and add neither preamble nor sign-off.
{"hour": 3, "minute": 28}
